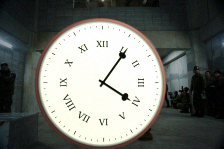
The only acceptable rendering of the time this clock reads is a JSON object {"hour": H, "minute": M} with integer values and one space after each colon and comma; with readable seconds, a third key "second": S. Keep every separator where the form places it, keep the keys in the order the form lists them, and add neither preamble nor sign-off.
{"hour": 4, "minute": 6}
